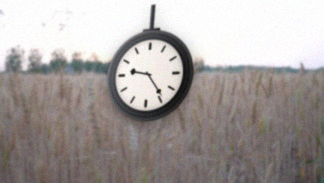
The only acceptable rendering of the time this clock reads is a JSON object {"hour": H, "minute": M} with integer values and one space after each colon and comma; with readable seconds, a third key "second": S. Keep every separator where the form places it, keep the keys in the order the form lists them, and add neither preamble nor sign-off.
{"hour": 9, "minute": 24}
